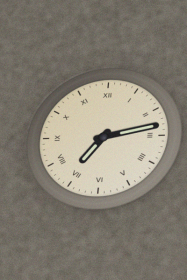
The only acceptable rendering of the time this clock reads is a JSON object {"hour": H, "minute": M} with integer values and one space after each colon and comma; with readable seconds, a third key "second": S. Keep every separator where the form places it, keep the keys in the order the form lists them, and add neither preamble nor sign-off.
{"hour": 7, "minute": 13}
